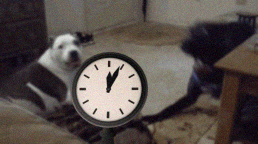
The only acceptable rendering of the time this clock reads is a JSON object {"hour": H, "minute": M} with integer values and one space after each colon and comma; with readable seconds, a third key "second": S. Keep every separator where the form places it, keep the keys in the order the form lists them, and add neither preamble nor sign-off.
{"hour": 12, "minute": 4}
